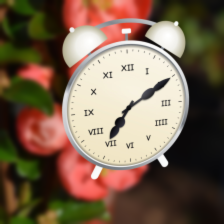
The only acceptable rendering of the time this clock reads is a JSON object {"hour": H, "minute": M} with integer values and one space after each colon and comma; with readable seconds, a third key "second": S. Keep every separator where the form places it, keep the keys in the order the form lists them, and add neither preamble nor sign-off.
{"hour": 7, "minute": 10}
